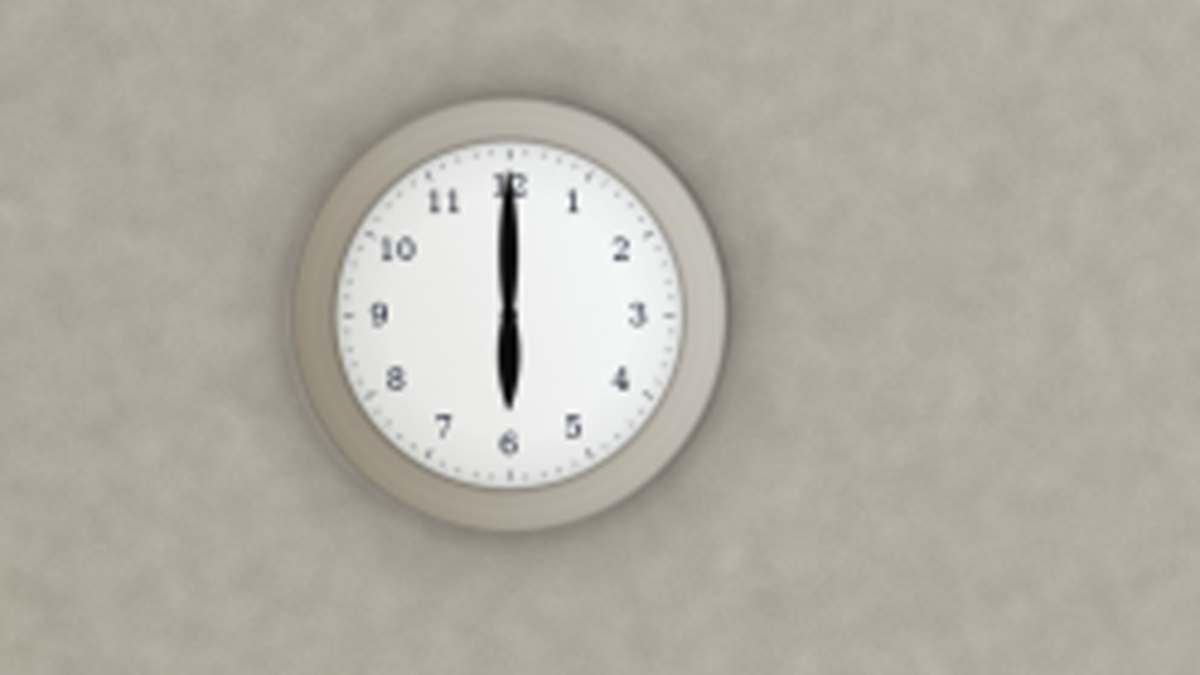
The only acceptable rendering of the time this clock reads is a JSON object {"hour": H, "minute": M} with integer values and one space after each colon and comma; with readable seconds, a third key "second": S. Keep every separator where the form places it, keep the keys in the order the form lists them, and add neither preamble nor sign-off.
{"hour": 6, "minute": 0}
